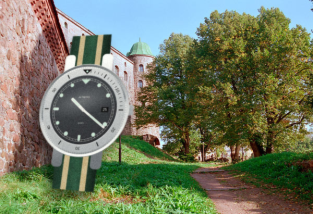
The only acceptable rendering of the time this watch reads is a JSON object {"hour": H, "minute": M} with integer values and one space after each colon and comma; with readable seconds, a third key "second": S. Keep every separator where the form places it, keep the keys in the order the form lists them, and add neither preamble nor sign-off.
{"hour": 10, "minute": 21}
